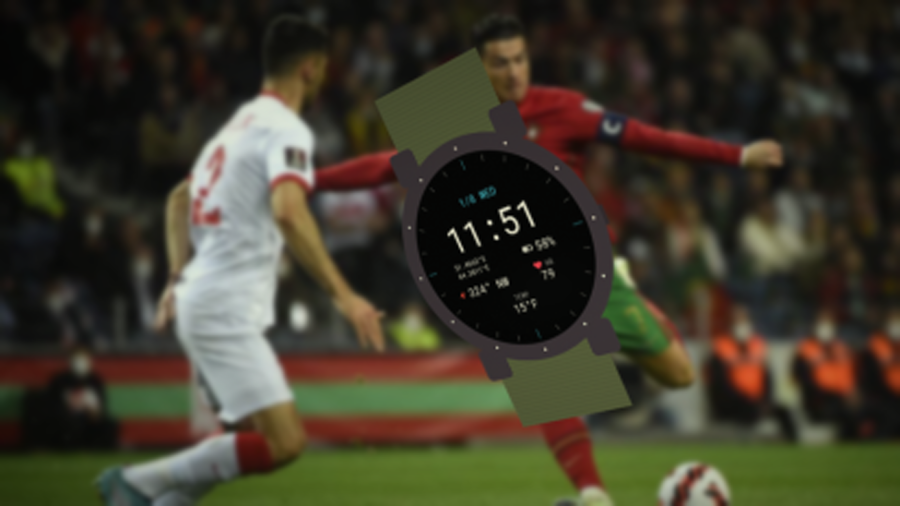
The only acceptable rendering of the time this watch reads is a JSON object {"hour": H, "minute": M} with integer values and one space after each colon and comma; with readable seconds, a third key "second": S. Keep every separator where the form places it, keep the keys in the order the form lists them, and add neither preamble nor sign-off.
{"hour": 11, "minute": 51}
